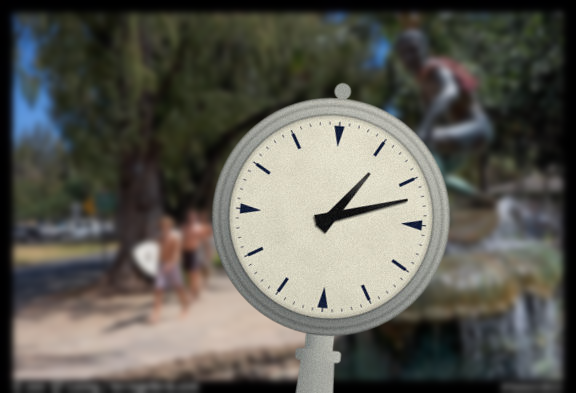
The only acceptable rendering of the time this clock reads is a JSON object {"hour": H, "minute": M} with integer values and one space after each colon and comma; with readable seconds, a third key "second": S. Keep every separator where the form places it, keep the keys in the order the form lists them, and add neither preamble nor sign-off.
{"hour": 1, "minute": 12}
